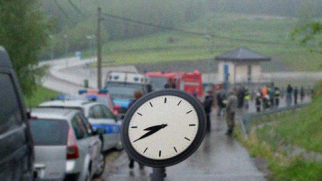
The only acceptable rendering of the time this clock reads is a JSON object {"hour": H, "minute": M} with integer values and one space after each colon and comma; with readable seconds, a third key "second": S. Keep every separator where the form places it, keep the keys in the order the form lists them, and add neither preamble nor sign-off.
{"hour": 8, "minute": 40}
